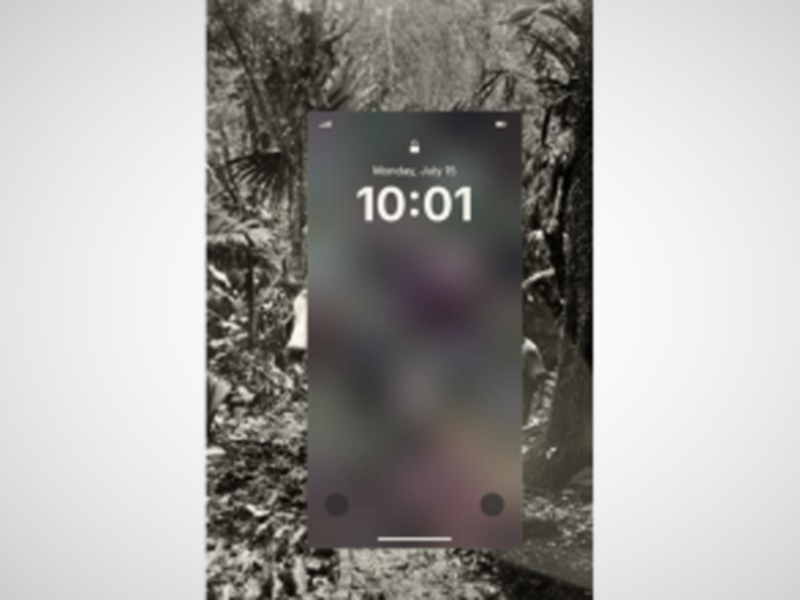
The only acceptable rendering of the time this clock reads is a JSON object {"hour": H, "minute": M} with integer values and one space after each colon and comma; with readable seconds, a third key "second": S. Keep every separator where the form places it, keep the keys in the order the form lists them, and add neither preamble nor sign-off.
{"hour": 10, "minute": 1}
